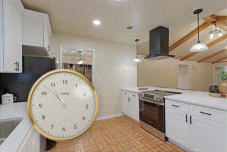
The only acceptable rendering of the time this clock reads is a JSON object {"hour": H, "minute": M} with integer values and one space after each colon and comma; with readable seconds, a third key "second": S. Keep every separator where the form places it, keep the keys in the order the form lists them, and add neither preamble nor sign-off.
{"hour": 10, "minute": 52}
